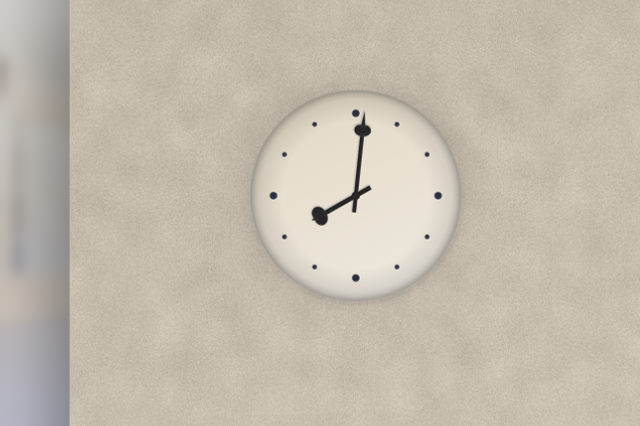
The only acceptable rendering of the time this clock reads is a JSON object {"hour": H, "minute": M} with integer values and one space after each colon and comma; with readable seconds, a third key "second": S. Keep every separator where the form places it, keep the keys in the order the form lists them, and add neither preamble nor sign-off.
{"hour": 8, "minute": 1}
